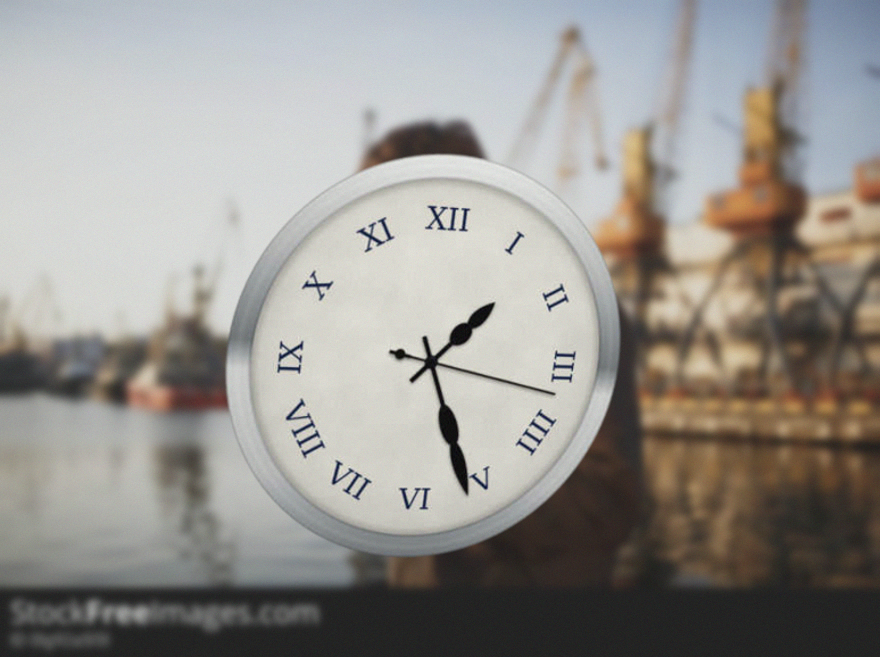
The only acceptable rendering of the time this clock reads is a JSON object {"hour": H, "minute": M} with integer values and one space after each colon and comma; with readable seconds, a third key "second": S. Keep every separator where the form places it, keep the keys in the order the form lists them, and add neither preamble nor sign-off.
{"hour": 1, "minute": 26, "second": 17}
